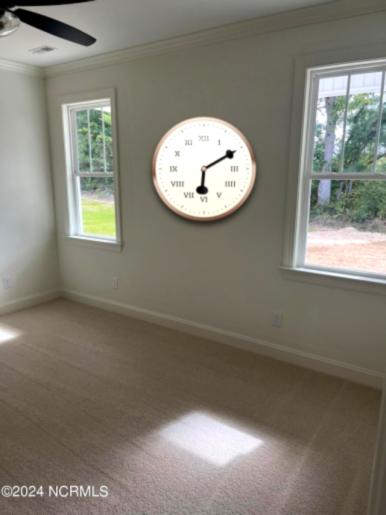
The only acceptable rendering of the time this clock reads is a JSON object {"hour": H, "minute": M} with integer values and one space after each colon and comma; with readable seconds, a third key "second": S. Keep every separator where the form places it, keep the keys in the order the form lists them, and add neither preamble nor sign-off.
{"hour": 6, "minute": 10}
